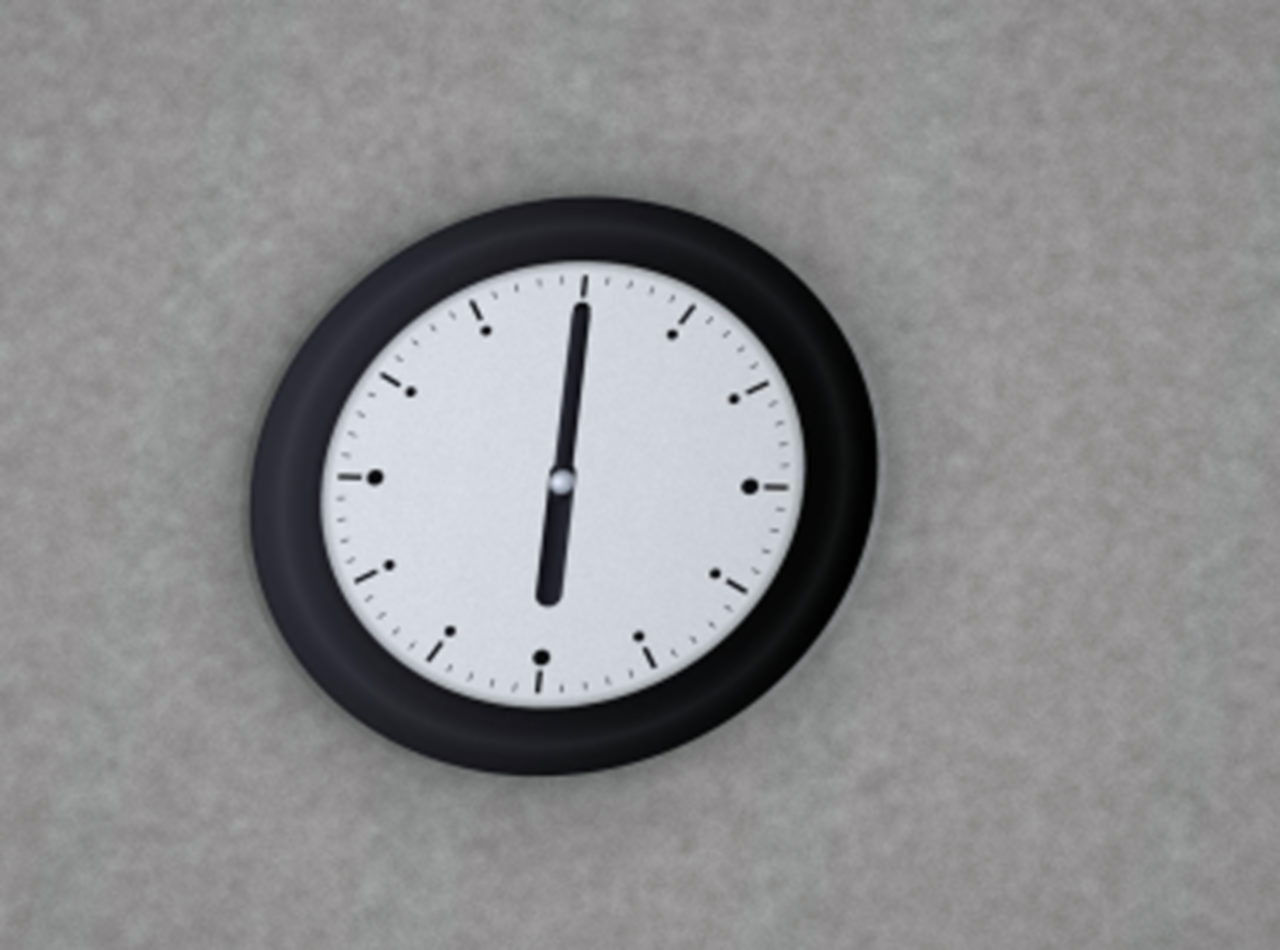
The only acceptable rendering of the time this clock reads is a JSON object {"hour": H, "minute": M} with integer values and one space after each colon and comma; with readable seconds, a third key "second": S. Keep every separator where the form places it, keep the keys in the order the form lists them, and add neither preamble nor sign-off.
{"hour": 6, "minute": 0}
